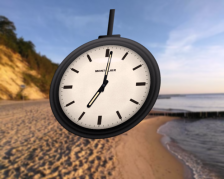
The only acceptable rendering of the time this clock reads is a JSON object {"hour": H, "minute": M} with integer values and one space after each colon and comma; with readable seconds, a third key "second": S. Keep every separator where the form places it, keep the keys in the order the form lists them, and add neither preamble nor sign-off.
{"hour": 7, "minute": 1}
